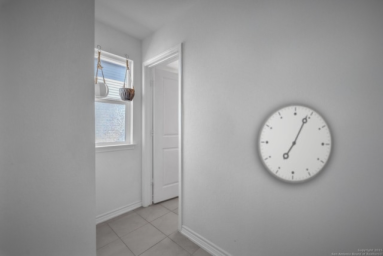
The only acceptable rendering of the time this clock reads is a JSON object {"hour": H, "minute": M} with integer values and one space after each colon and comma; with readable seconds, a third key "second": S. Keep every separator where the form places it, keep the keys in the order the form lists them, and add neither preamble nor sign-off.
{"hour": 7, "minute": 4}
